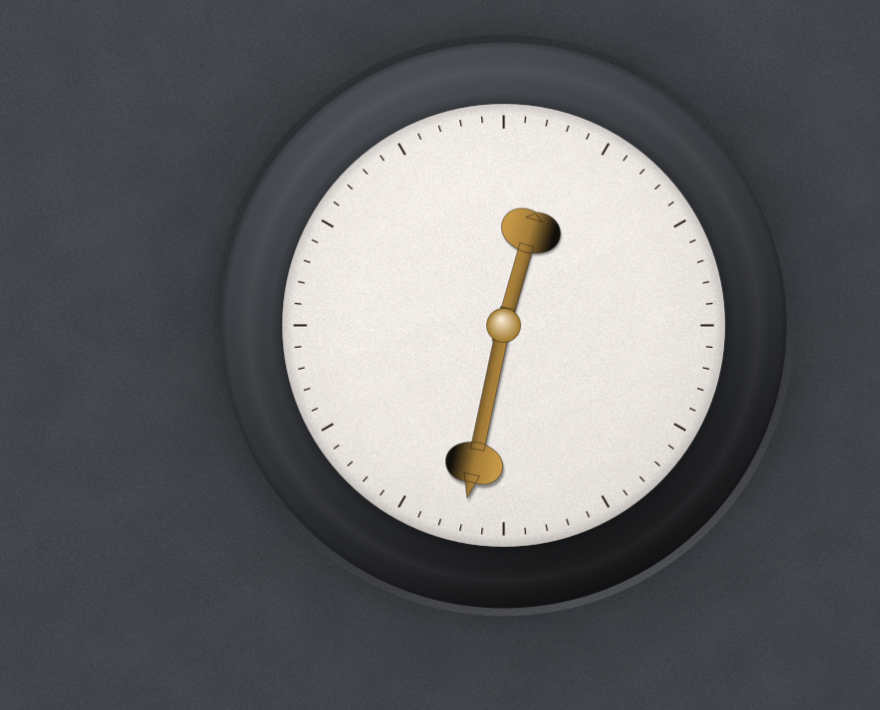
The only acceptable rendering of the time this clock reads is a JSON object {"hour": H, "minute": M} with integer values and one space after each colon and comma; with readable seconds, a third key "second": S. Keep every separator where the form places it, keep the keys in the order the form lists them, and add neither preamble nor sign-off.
{"hour": 12, "minute": 32}
